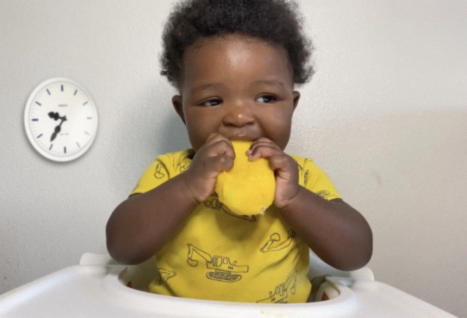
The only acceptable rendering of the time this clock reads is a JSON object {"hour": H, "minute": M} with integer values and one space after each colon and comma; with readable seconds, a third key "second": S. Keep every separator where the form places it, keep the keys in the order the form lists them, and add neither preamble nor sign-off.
{"hour": 9, "minute": 36}
